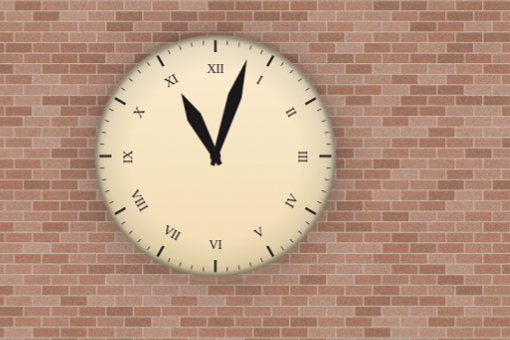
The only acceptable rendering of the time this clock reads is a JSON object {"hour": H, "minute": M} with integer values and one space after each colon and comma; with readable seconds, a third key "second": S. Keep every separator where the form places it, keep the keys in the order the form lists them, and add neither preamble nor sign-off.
{"hour": 11, "minute": 3}
